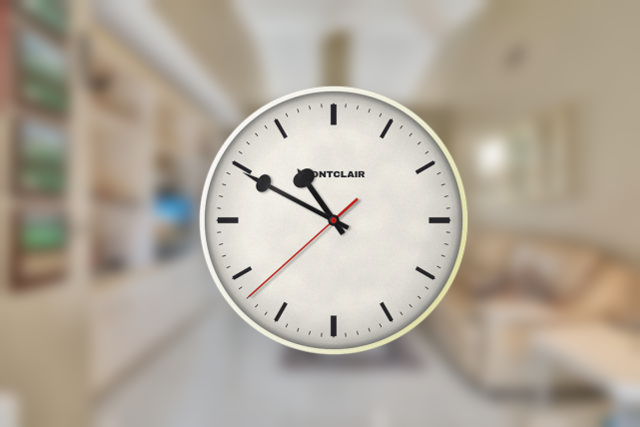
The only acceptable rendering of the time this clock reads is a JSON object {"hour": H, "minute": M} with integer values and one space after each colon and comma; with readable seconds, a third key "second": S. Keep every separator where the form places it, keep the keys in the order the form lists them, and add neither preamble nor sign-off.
{"hour": 10, "minute": 49, "second": 38}
